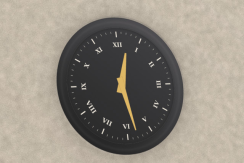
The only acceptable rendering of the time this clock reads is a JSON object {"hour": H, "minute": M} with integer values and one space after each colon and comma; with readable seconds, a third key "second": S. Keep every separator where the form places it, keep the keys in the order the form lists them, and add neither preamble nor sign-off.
{"hour": 12, "minute": 28}
